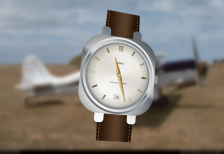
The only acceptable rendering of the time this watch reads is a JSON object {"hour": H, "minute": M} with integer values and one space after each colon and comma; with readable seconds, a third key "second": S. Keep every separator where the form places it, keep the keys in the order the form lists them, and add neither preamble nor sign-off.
{"hour": 11, "minute": 27}
